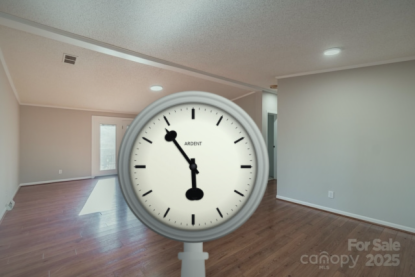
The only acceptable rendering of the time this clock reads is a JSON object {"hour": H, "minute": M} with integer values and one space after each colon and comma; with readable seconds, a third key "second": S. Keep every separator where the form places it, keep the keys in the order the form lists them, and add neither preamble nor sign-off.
{"hour": 5, "minute": 54}
